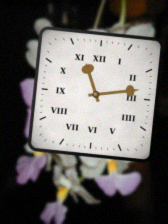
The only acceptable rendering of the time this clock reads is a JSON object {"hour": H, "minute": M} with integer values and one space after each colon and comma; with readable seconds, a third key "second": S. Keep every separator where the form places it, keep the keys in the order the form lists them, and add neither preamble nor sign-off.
{"hour": 11, "minute": 13}
